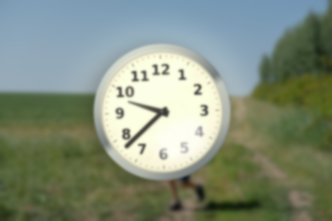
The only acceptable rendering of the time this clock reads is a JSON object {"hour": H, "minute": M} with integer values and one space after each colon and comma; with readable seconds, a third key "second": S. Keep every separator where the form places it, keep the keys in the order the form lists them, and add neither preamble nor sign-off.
{"hour": 9, "minute": 38}
